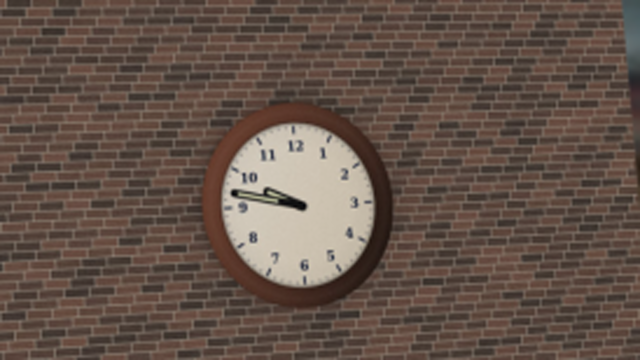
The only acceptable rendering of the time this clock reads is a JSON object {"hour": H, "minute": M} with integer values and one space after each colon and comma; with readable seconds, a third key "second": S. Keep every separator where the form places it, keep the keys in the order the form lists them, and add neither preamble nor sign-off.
{"hour": 9, "minute": 47}
